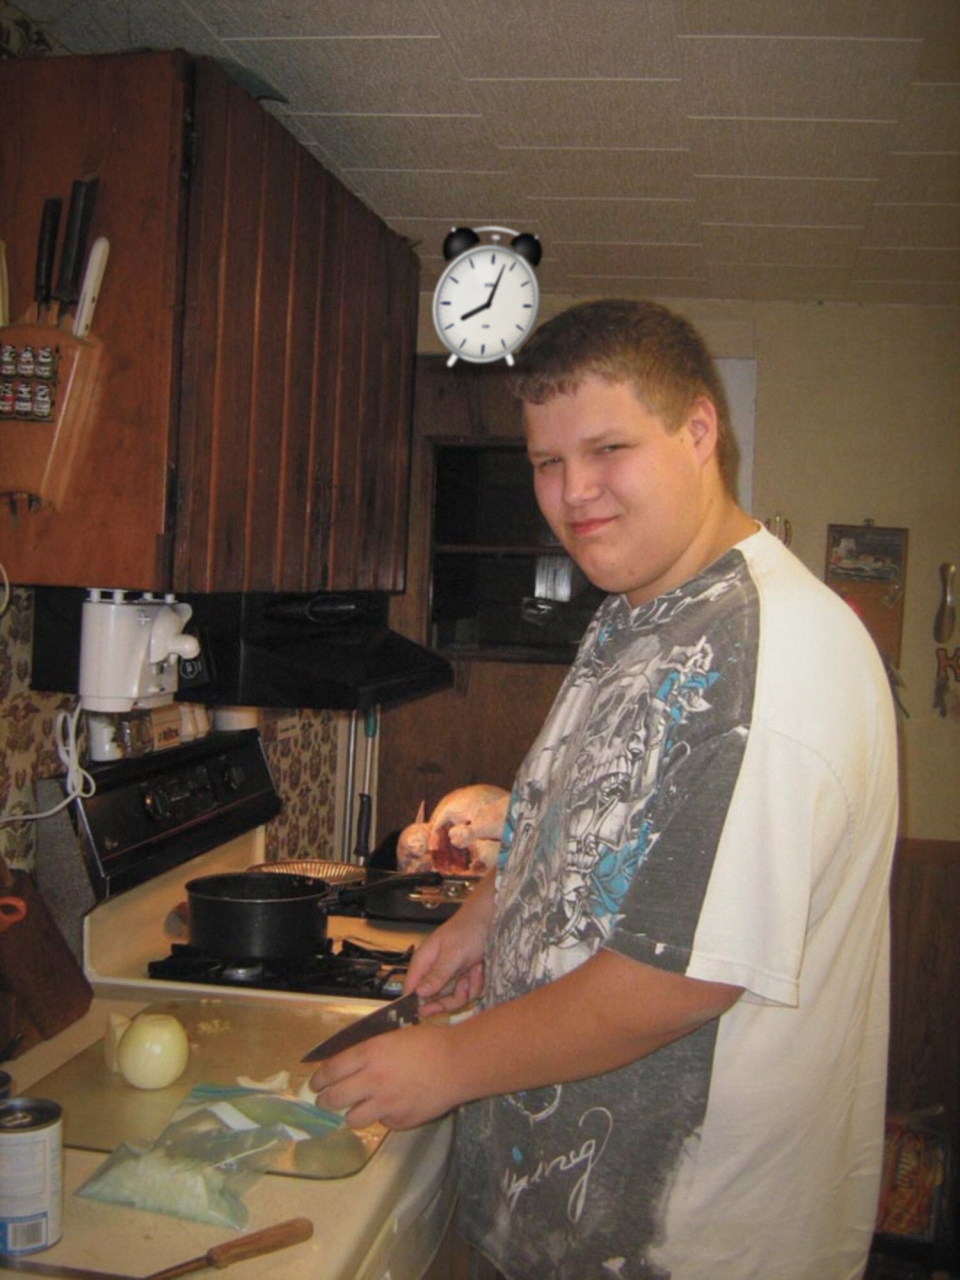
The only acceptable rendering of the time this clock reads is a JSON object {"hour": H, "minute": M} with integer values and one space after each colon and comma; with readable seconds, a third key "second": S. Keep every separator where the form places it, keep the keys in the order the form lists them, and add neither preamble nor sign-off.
{"hour": 8, "minute": 3}
